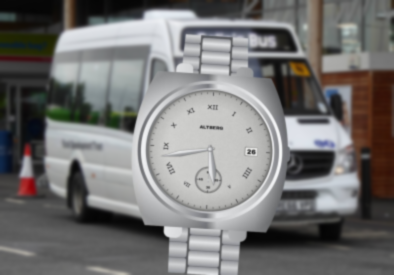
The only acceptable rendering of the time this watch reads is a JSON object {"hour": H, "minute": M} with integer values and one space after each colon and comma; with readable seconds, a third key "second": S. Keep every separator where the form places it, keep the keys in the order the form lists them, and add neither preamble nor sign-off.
{"hour": 5, "minute": 43}
